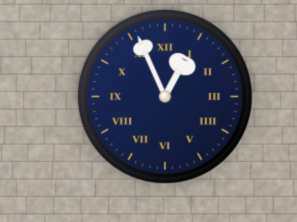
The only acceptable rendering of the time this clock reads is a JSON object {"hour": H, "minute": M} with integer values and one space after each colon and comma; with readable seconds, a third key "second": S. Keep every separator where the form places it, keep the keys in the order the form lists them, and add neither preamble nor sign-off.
{"hour": 12, "minute": 56}
